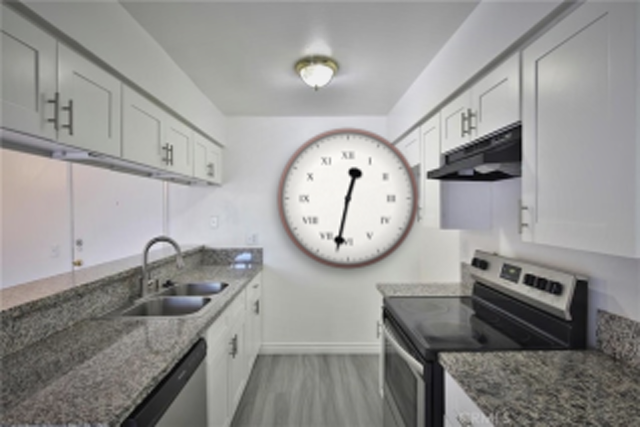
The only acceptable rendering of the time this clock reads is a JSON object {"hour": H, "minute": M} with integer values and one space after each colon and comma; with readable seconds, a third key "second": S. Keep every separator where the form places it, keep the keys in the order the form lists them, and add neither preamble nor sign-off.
{"hour": 12, "minute": 32}
